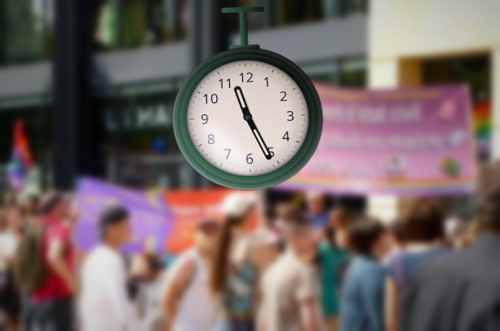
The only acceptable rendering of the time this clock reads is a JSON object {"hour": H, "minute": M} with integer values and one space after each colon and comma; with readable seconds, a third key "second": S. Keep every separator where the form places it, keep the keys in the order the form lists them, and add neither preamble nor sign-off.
{"hour": 11, "minute": 26}
